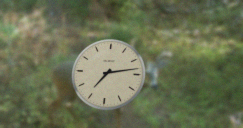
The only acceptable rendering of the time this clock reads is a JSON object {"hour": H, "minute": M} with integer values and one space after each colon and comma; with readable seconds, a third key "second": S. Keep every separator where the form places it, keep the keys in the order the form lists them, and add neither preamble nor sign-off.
{"hour": 7, "minute": 13}
